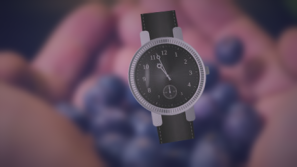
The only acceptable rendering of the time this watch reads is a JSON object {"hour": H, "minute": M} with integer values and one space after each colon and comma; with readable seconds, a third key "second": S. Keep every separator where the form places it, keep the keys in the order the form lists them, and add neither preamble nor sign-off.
{"hour": 10, "minute": 57}
